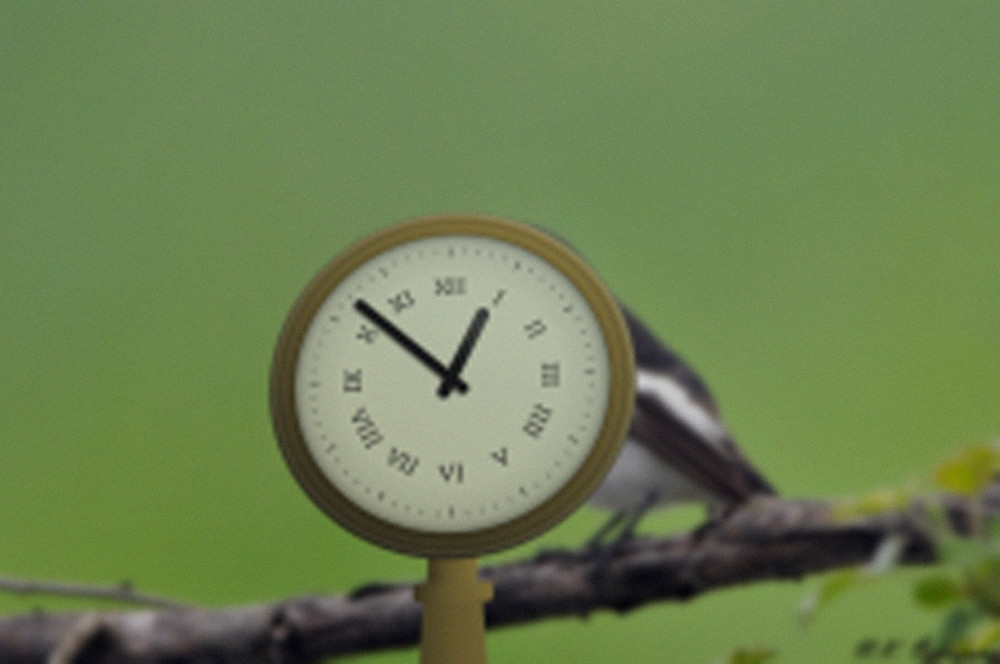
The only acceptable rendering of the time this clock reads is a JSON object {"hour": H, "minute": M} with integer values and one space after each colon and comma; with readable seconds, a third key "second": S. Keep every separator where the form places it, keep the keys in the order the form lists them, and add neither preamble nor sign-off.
{"hour": 12, "minute": 52}
